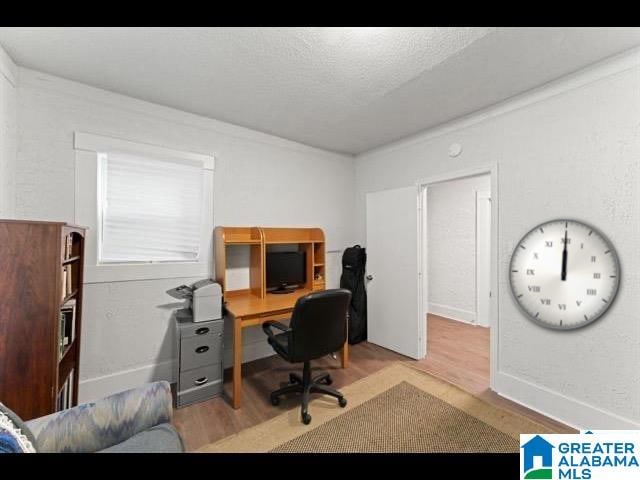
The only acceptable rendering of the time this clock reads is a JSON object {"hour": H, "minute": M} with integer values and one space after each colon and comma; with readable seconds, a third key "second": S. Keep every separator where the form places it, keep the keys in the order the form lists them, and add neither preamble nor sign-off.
{"hour": 12, "minute": 0}
